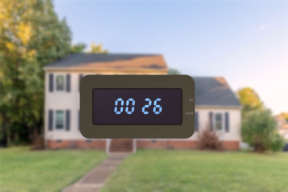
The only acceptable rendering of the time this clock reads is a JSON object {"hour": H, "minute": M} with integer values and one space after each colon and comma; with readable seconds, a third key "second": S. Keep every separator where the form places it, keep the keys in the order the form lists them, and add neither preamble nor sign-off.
{"hour": 0, "minute": 26}
